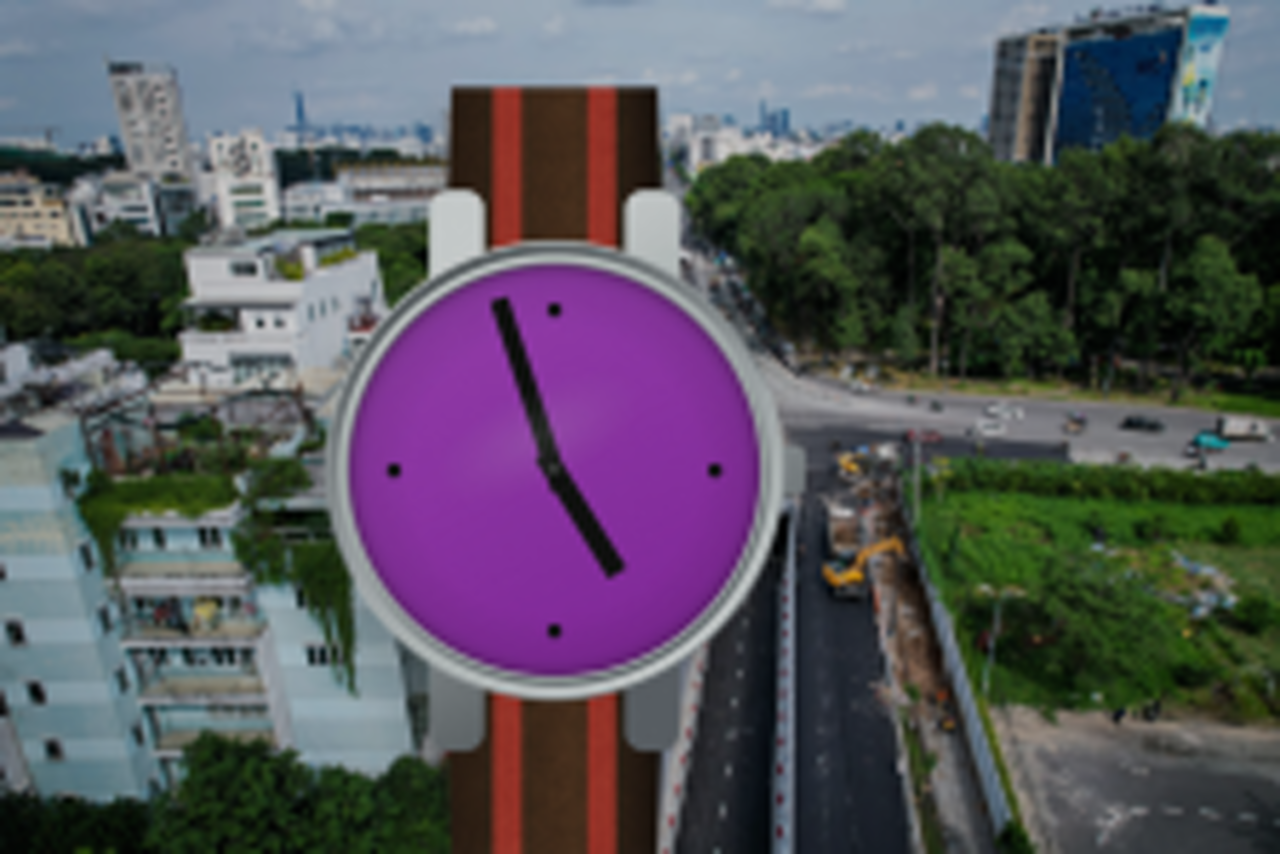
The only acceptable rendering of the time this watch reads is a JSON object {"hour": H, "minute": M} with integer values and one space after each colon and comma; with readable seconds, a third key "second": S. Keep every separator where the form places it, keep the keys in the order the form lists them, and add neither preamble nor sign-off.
{"hour": 4, "minute": 57}
